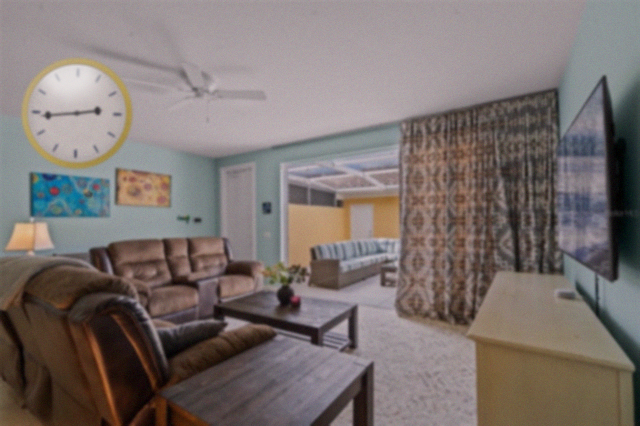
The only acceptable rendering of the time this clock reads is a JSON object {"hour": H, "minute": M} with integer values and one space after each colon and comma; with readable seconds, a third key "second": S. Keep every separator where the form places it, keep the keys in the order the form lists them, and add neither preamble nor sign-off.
{"hour": 2, "minute": 44}
